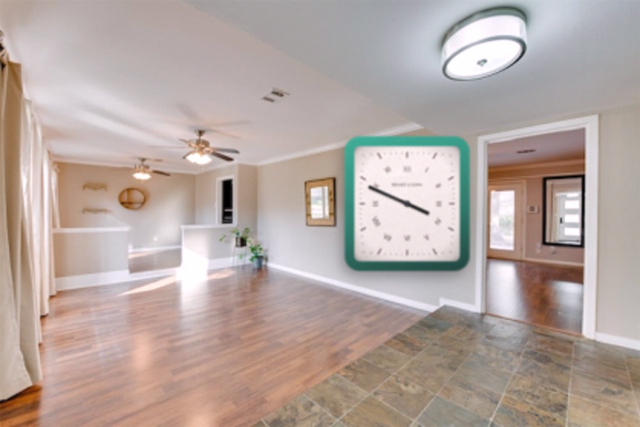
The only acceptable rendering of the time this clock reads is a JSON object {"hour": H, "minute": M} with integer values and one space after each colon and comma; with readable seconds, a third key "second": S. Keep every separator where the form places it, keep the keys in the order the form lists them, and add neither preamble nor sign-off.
{"hour": 3, "minute": 49}
